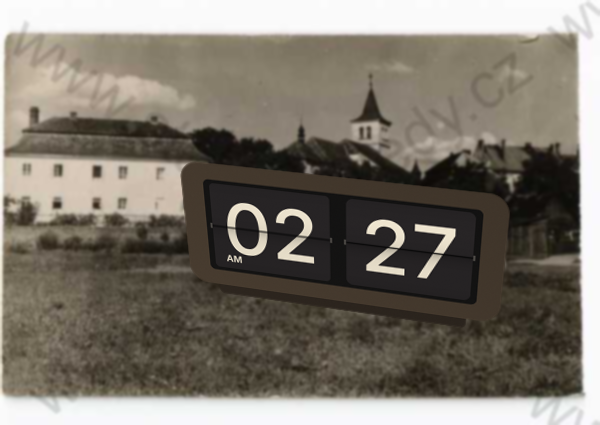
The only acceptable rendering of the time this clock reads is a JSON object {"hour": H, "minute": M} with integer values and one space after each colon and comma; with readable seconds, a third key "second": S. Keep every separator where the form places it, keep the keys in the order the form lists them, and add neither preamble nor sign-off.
{"hour": 2, "minute": 27}
